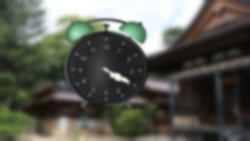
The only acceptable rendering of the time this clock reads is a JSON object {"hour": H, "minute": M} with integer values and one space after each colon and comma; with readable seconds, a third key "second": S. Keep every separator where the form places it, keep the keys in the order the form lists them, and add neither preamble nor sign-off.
{"hour": 4, "minute": 20}
